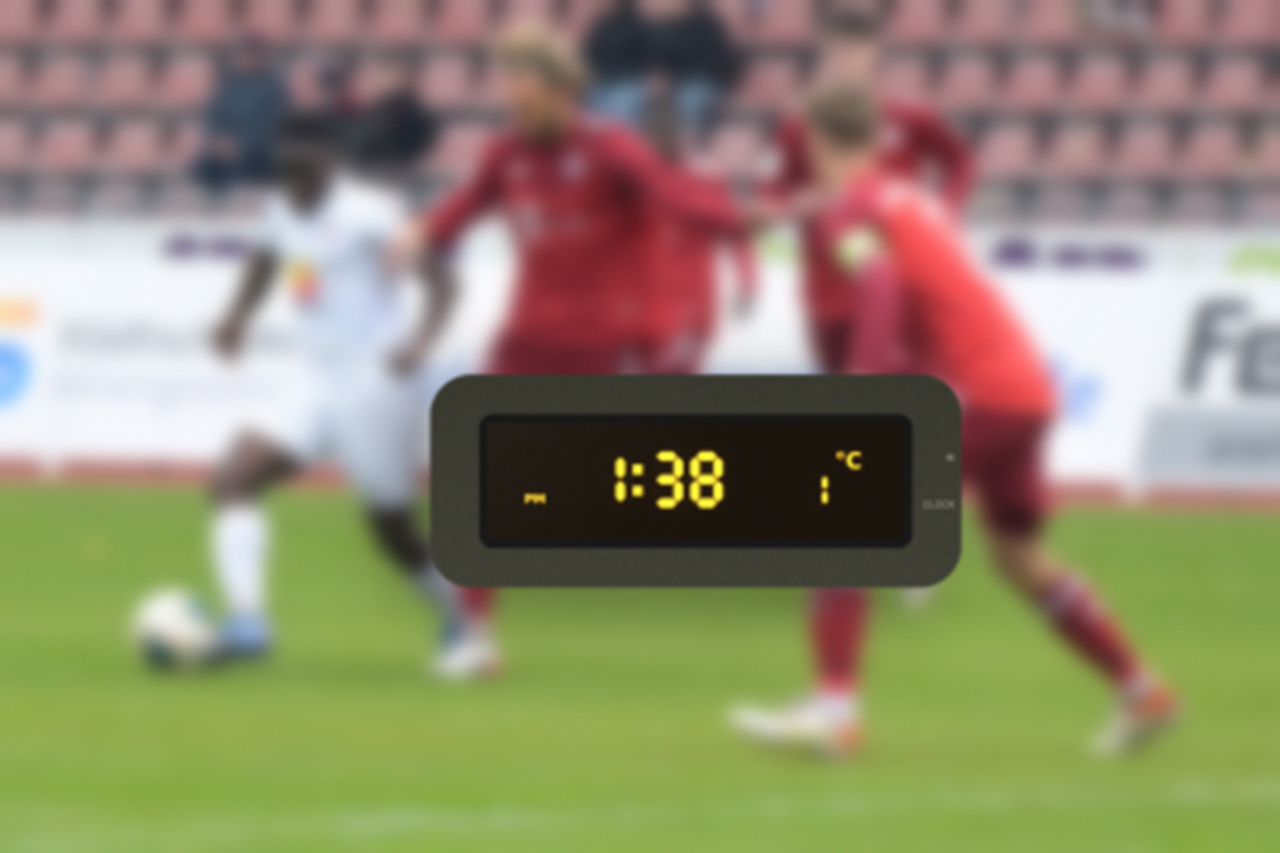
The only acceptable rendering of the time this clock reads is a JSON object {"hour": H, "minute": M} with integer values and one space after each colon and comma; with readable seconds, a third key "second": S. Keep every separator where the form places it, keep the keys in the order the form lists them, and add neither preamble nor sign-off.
{"hour": 1, "minute": 38}
